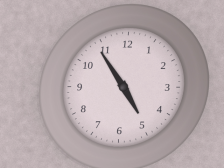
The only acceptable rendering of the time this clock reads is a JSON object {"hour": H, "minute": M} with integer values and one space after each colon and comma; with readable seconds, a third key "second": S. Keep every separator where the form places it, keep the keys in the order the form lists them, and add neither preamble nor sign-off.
{"hour": 4, "minute": 54}
